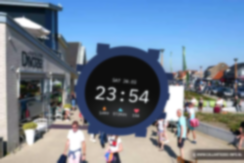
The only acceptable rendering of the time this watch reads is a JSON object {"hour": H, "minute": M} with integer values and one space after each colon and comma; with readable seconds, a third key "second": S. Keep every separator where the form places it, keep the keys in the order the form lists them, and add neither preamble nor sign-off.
{"hour": 23, "minute": 54}
